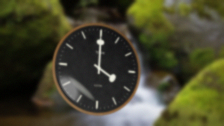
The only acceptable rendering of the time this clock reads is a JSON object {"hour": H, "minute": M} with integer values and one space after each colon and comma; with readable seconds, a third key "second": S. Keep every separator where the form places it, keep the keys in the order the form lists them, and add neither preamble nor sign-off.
{"hour": 4, "minute": 0}
